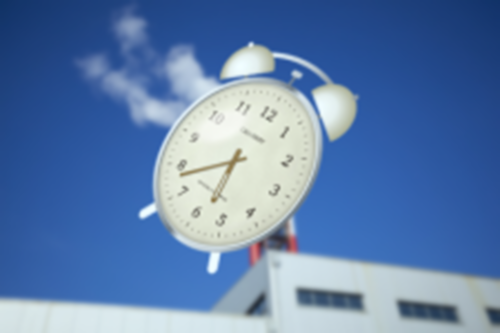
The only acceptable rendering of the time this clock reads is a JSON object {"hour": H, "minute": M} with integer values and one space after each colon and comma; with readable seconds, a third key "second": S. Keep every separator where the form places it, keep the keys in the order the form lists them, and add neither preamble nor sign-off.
{"hour": 5, "minute": 38}
